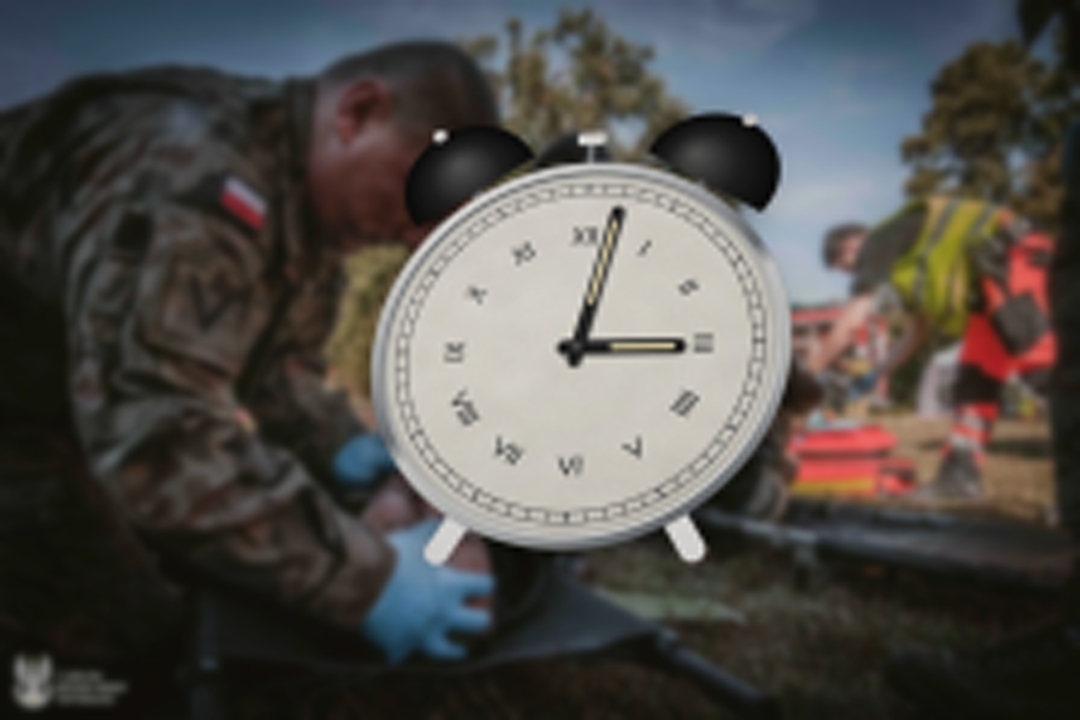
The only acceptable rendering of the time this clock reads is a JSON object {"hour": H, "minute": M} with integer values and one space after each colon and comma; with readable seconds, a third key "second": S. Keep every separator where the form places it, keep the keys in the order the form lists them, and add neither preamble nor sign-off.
{"hour": 3, "minute": 2}
